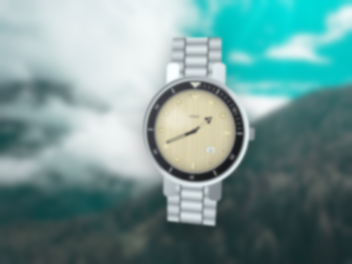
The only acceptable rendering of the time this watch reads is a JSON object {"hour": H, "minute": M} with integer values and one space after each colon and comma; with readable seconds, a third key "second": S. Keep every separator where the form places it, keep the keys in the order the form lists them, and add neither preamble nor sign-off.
{"hour": 1, "minute": 41}
